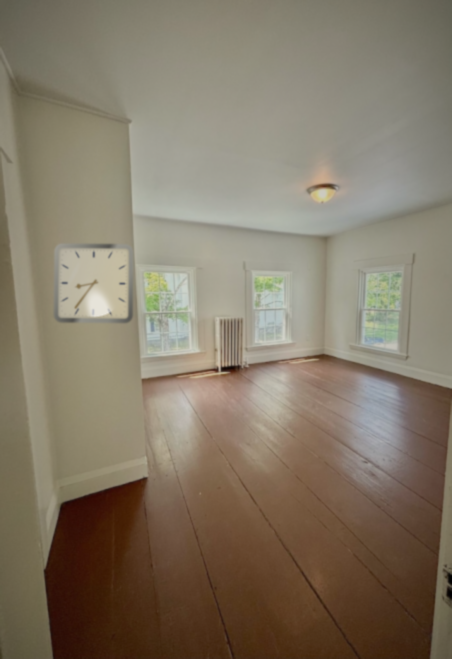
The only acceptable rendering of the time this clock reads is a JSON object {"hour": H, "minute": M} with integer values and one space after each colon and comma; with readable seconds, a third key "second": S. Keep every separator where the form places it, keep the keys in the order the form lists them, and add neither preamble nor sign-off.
{"hour": 8, "minute": 36}
